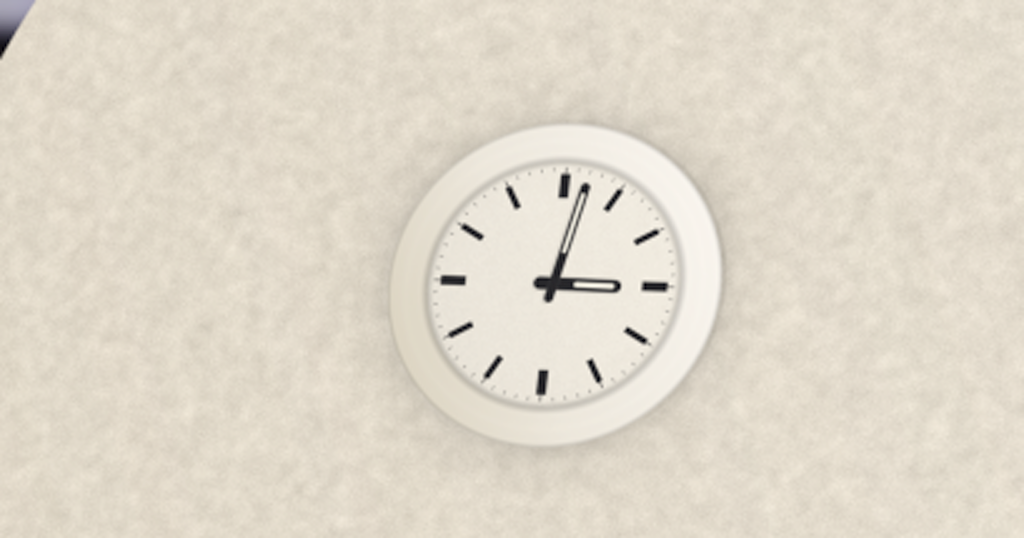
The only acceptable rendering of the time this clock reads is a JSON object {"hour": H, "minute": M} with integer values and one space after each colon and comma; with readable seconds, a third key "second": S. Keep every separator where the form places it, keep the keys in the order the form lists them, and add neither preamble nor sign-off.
{"hour": 3, "minute": 2}
